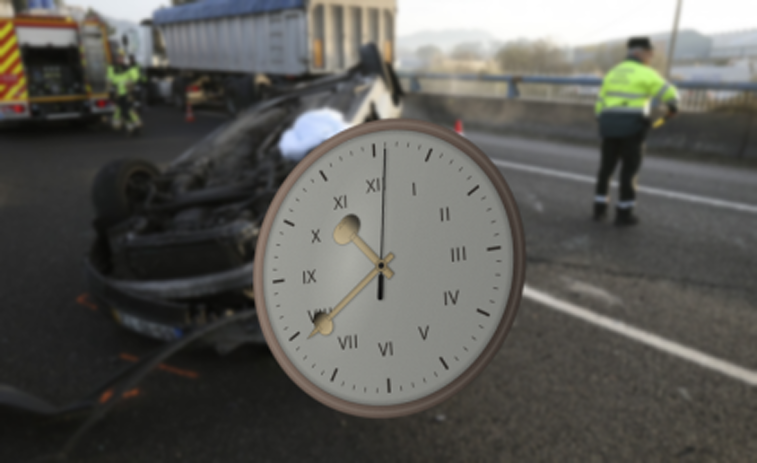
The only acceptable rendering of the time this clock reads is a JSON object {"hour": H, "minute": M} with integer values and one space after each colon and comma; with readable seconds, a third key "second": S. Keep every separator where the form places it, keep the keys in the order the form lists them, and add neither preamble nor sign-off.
{"hour": 10, "minute": 39, "second": 1}
